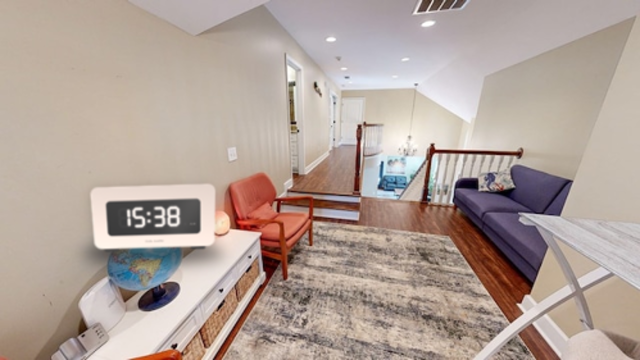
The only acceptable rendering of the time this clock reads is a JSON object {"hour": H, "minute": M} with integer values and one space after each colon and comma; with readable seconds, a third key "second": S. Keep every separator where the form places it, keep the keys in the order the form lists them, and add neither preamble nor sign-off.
{"hour": 15, "minute": 38}
